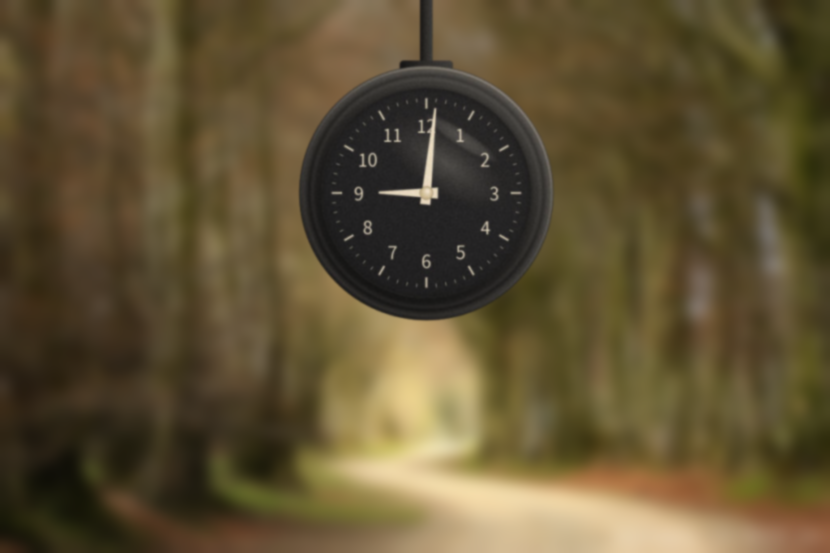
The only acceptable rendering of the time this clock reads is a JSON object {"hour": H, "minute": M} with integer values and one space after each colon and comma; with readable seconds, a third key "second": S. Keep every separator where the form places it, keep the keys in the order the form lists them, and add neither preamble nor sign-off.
{"hour": 9, "minute": 1}
